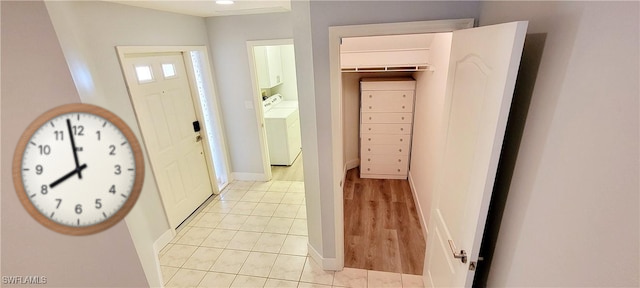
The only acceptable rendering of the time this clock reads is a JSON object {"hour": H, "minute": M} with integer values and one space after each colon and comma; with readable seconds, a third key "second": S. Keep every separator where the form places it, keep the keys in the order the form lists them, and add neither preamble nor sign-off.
{"hour": 7, "minute": 58}
